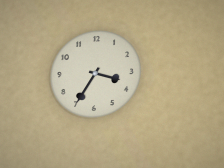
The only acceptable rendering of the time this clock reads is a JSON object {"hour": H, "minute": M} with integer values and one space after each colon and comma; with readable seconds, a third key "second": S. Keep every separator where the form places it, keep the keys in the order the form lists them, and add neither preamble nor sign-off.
{"hour": 3, "minute": 35}
